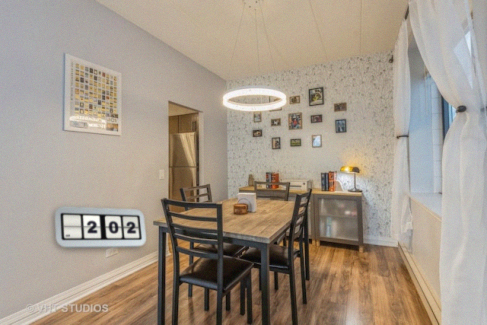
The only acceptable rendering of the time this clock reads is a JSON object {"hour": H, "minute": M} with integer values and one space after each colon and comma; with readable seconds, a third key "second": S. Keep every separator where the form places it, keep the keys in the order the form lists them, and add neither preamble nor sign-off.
{"hour": 2, "minute": 2}
